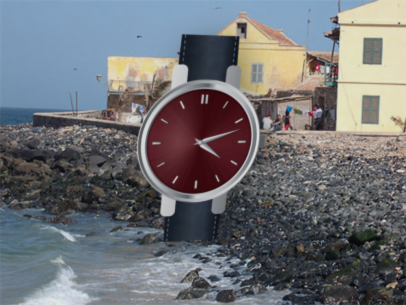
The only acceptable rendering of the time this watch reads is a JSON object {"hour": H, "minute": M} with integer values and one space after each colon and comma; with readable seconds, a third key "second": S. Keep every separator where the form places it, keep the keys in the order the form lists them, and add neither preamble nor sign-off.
{"hour": 4, "minute": 12}
